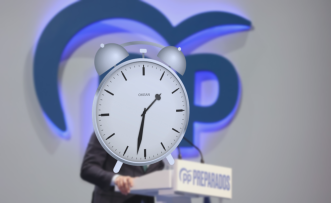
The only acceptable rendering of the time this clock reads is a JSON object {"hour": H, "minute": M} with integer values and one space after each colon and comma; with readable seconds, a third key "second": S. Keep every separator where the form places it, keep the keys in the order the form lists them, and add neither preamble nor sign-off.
{"hour": 1, "minute": 32}
